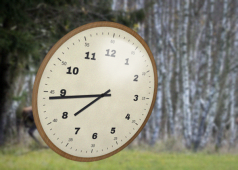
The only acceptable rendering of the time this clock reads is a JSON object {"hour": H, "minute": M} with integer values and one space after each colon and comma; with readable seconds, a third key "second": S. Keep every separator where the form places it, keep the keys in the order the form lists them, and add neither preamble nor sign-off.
{"hour": 7, "minute": 44}
